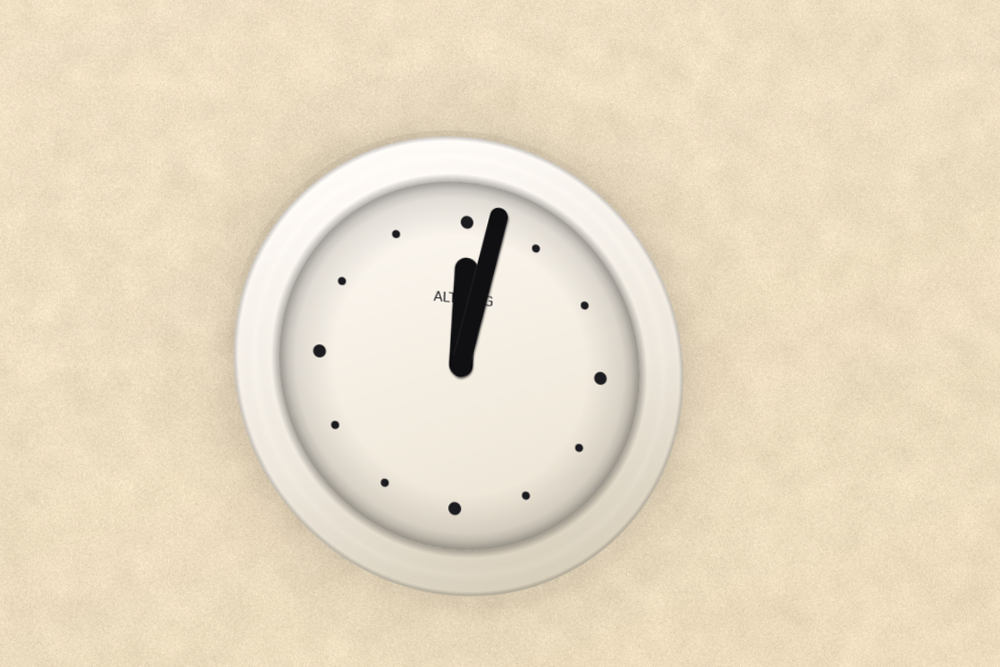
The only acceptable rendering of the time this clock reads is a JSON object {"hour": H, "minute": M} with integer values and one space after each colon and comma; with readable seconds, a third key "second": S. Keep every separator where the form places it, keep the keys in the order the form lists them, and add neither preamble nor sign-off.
{"hour": 12, "minute": 2}
